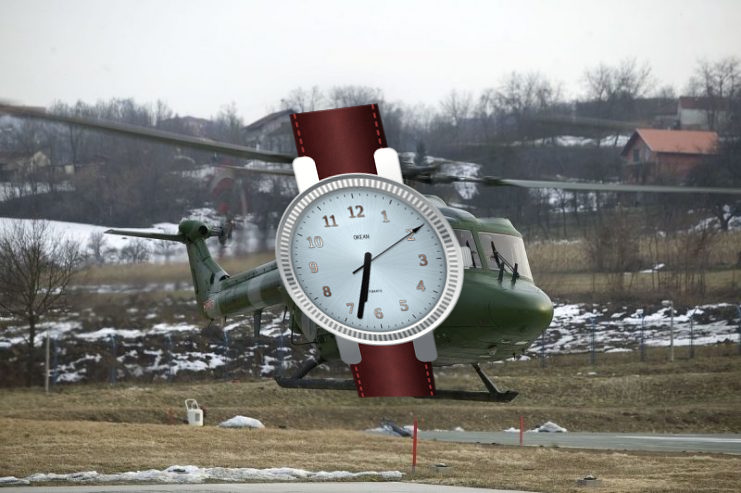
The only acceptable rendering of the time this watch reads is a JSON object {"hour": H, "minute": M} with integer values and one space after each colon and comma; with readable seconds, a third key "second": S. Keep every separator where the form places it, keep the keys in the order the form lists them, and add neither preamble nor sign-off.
{"hour": 6, "minute": 33, "second": 10}
